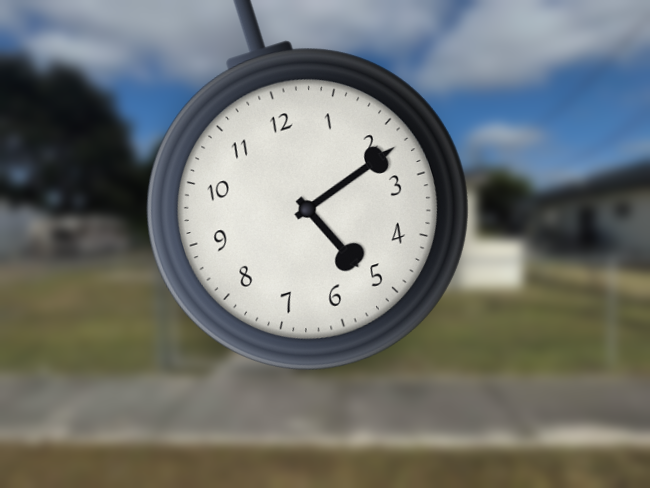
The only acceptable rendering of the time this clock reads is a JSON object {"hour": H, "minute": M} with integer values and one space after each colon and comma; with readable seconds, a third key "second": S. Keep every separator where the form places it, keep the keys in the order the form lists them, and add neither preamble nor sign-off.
{"hour": 5, "minute": 12}
